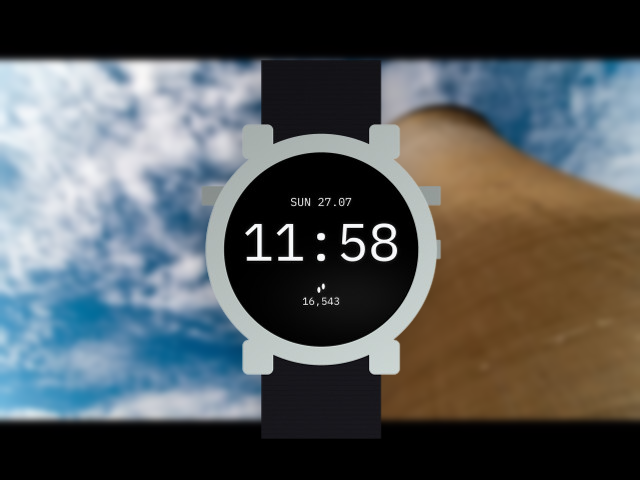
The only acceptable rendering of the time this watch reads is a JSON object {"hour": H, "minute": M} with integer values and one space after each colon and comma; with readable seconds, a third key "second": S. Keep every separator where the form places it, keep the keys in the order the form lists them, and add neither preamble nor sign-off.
{"hour": 11, "minute": 58}
